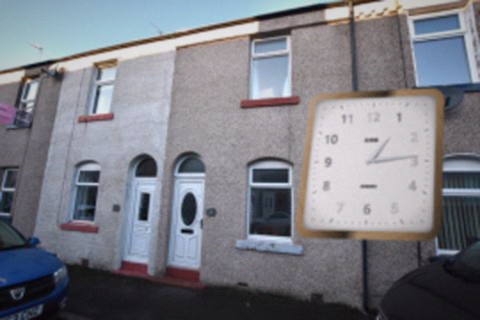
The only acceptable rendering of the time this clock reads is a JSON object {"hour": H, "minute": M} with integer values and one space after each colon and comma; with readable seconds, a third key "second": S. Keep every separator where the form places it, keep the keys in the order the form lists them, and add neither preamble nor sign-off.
{"hour": 1, "minute": 14}
